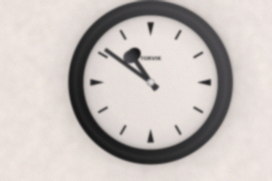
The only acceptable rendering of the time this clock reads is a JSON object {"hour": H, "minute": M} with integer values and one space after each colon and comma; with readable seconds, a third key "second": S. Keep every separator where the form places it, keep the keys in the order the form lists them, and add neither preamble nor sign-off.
{"hour": 10, "minute": 51}
